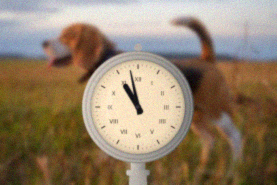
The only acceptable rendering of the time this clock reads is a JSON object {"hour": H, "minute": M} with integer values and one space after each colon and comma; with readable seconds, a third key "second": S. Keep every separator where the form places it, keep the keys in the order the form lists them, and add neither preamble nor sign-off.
{"hour": 10, "minute": 58}
